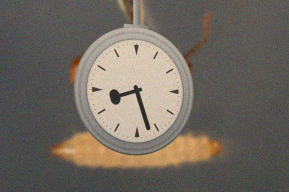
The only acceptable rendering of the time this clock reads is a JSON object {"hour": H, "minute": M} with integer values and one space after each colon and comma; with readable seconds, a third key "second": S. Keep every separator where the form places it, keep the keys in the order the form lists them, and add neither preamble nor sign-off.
{"hour": 8, "minute": 27}
